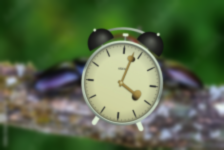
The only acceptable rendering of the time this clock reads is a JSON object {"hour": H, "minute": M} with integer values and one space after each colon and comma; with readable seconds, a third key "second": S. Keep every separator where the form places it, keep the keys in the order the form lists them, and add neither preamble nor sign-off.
{"hour": 4, "minute": 3}
